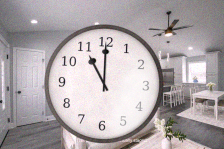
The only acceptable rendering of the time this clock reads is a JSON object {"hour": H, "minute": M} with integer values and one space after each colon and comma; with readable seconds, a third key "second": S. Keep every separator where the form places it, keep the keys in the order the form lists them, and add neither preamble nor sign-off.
{"hour": 11, "minute": 0}
